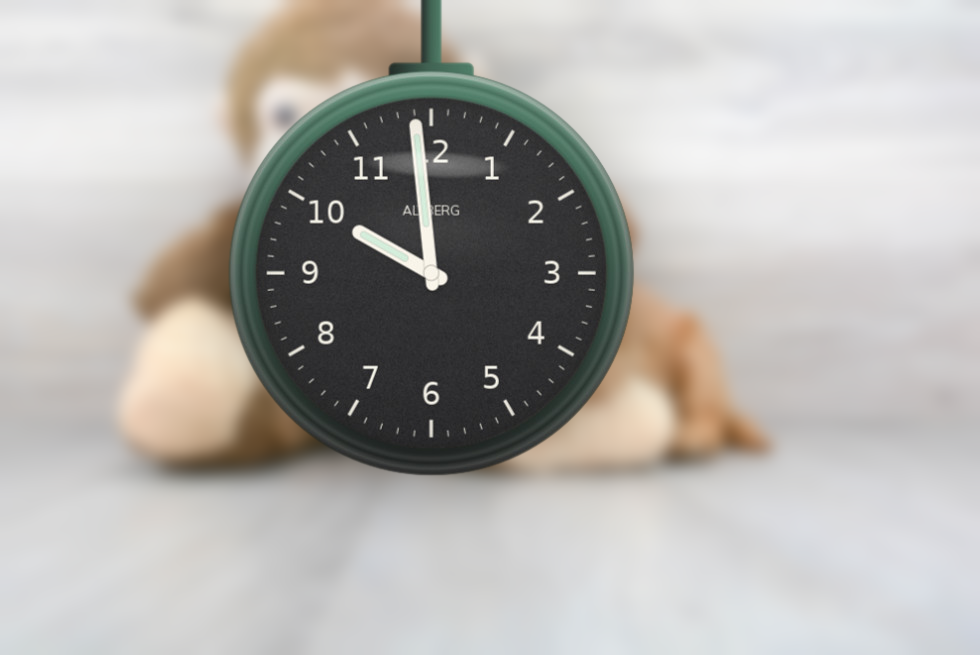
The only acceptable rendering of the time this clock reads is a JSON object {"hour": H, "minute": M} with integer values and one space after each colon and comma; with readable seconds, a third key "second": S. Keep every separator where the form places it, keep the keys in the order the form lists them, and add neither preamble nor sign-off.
{"hour": 9, "minute": 59}
